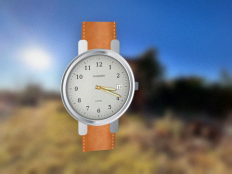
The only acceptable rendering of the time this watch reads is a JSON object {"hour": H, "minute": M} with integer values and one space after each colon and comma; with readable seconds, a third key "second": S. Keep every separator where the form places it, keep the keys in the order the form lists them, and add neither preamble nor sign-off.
{"hour": 3, "minute": 19}
